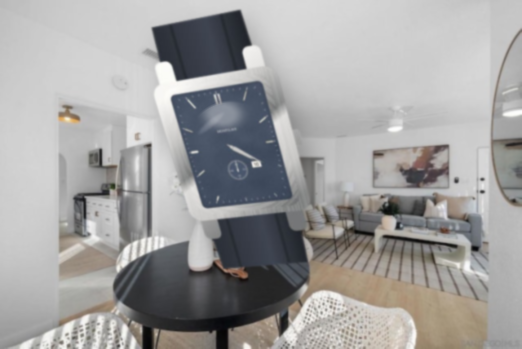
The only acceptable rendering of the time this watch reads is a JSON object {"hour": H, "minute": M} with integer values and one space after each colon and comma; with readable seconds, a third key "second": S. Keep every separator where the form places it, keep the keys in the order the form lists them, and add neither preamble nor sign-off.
{"hour": 4, "minute": 21}
